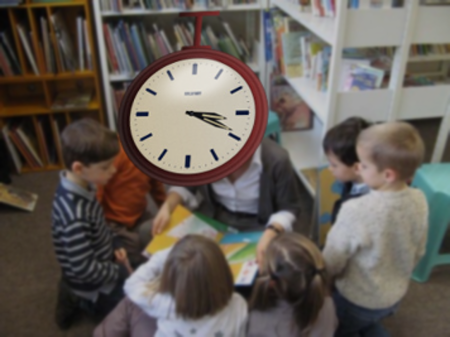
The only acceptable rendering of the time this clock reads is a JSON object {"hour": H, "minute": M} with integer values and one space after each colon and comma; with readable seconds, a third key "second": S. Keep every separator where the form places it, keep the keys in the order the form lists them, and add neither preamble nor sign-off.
{"hour": 3, "minute": 19}
